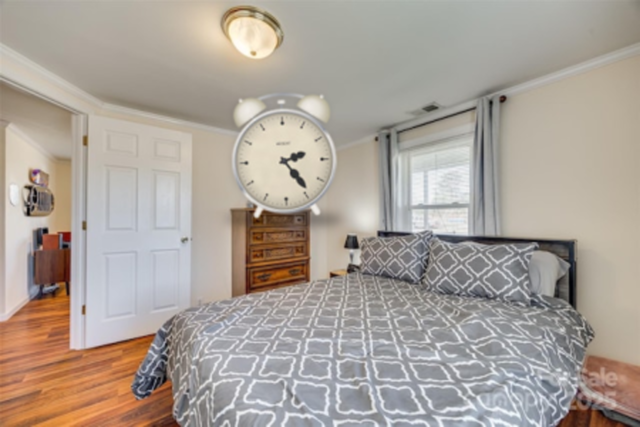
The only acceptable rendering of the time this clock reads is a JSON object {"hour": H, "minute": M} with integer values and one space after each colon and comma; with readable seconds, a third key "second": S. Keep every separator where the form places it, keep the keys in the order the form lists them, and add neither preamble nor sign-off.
{"hour": 2, "minute": 24}
